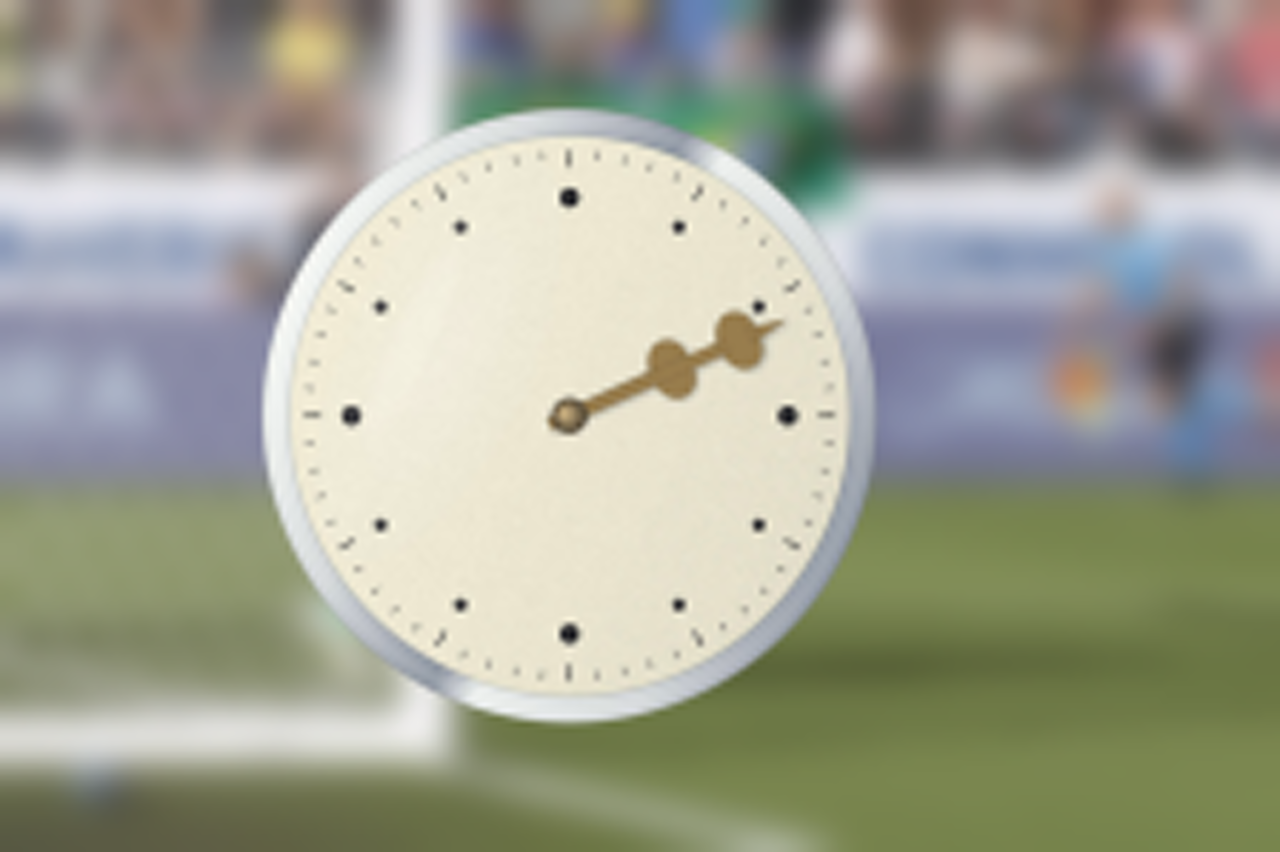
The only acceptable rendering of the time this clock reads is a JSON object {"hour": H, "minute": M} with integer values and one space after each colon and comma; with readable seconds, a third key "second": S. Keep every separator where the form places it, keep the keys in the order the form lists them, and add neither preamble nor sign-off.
{"hour": 2, "minute": 11}
